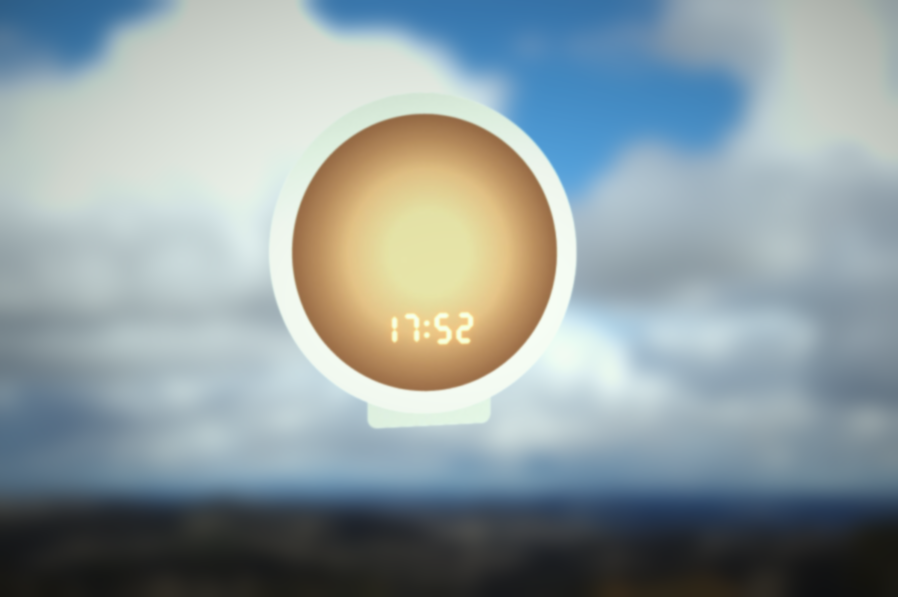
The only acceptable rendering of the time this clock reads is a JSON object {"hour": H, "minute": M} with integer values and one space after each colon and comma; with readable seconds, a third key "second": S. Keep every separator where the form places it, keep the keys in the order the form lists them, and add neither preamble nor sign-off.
{"hour": 17, "minute": 52}
